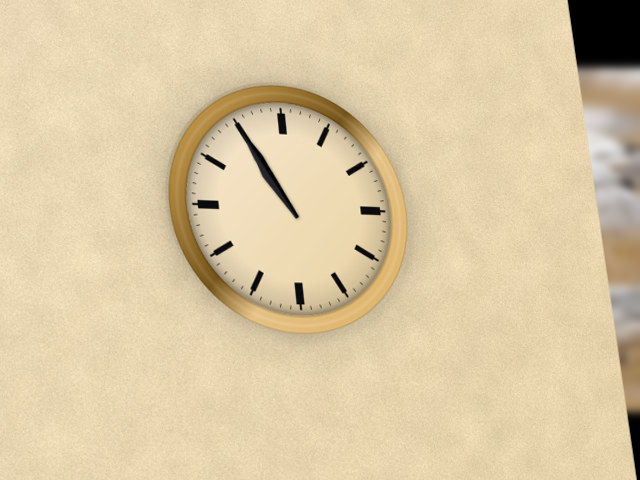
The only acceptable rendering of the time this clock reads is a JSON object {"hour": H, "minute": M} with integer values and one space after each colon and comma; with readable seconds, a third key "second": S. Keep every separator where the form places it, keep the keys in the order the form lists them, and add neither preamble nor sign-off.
{"hour": 10, "minute": 55}
